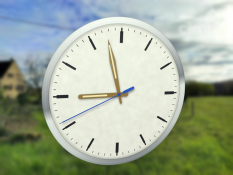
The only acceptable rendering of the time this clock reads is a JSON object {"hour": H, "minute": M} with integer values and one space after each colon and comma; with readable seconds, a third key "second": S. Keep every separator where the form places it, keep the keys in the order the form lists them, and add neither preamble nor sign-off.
{"hour": 8, "minute": 57, "second": 41}
